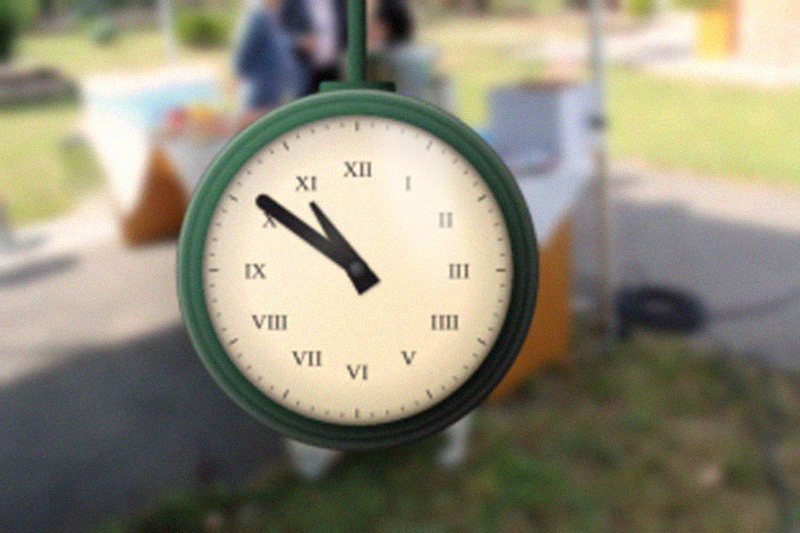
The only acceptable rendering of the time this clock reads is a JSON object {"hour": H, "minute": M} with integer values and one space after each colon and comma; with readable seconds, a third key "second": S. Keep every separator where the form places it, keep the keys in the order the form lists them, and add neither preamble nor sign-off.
{"hour": 10, "minute": 51}
